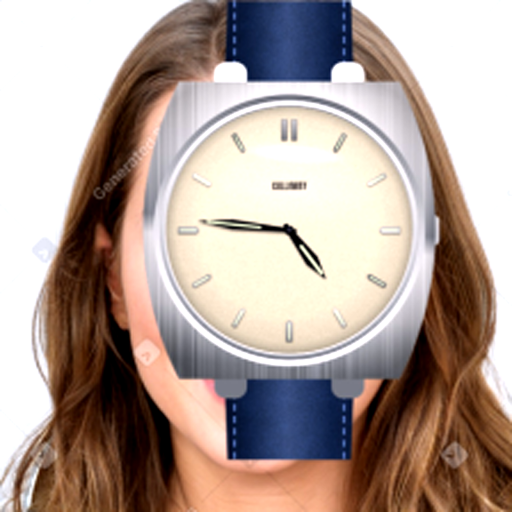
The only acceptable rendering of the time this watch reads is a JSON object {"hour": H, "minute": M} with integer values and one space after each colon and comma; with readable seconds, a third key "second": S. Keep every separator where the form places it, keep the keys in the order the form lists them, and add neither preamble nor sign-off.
{"hour": 4, "minute": 46}
